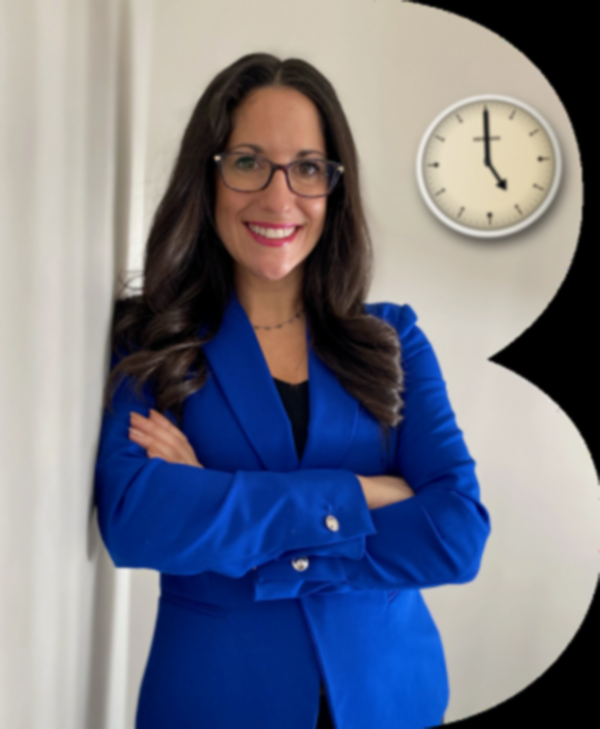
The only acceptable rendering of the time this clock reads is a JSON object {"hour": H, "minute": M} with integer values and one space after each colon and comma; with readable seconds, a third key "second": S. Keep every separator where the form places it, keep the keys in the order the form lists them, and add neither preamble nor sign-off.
{"hour": 5, "minute": 0}
